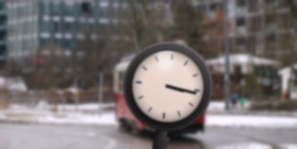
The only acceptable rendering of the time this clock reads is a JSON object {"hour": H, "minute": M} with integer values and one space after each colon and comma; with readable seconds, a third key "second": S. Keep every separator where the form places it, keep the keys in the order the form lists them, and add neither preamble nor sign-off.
{"hour": 3, "minute": 16}
